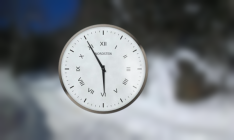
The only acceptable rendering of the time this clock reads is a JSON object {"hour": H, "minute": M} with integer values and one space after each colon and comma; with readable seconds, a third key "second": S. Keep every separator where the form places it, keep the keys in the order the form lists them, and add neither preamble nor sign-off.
{"hour": 5, "minute": 55}
